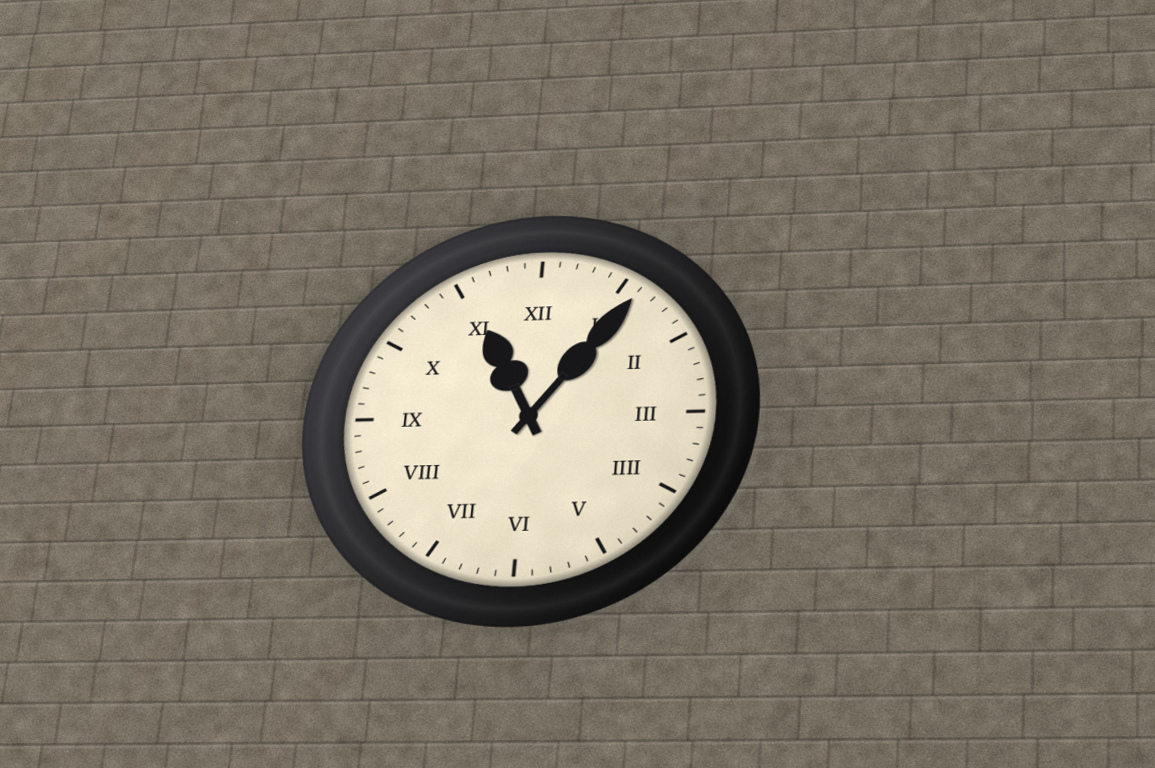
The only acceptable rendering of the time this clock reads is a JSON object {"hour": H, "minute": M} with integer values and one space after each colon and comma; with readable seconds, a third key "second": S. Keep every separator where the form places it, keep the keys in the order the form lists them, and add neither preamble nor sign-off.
{"hour": 11, "minute": 6}
